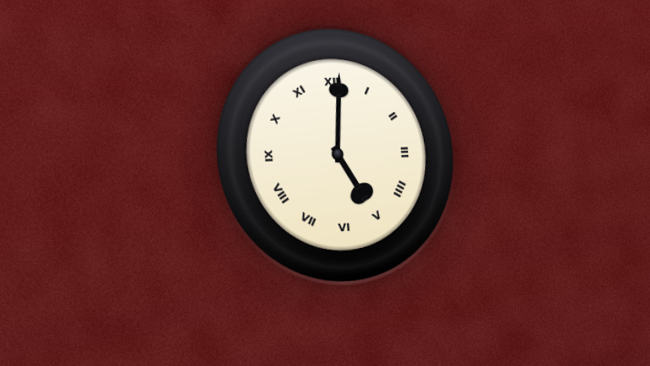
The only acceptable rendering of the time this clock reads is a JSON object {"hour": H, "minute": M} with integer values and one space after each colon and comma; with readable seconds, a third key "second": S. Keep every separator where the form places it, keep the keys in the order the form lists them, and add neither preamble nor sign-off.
{"hour": 5, "minute": 1}
